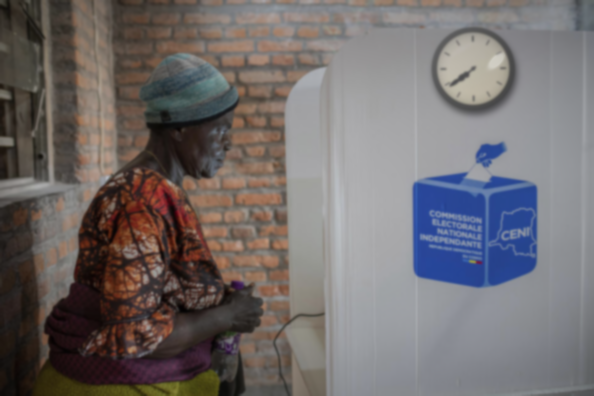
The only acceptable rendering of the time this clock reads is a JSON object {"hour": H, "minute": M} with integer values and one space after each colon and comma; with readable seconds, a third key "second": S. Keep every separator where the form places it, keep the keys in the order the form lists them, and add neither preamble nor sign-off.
{"hour": 7, "minute": 39}
